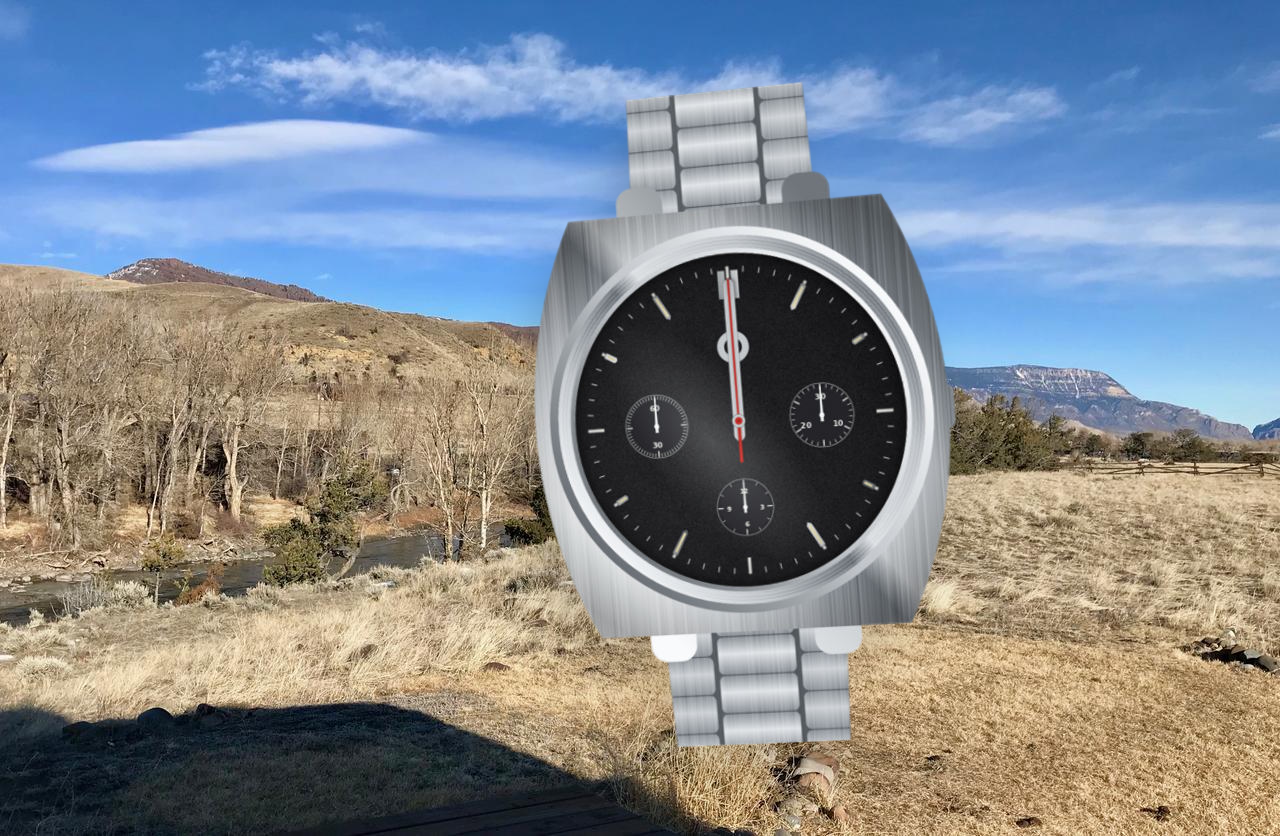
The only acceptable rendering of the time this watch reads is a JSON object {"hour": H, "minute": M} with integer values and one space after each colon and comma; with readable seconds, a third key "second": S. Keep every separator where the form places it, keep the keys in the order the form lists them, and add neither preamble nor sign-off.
{"hour": 12, "minute": 0}
